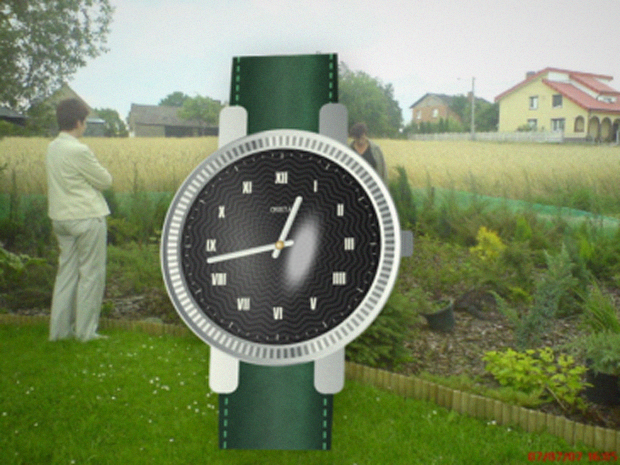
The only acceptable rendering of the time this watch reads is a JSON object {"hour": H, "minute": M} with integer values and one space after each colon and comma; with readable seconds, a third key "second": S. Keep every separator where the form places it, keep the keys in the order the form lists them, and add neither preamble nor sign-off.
{"hour": 12, "minute": 43}
